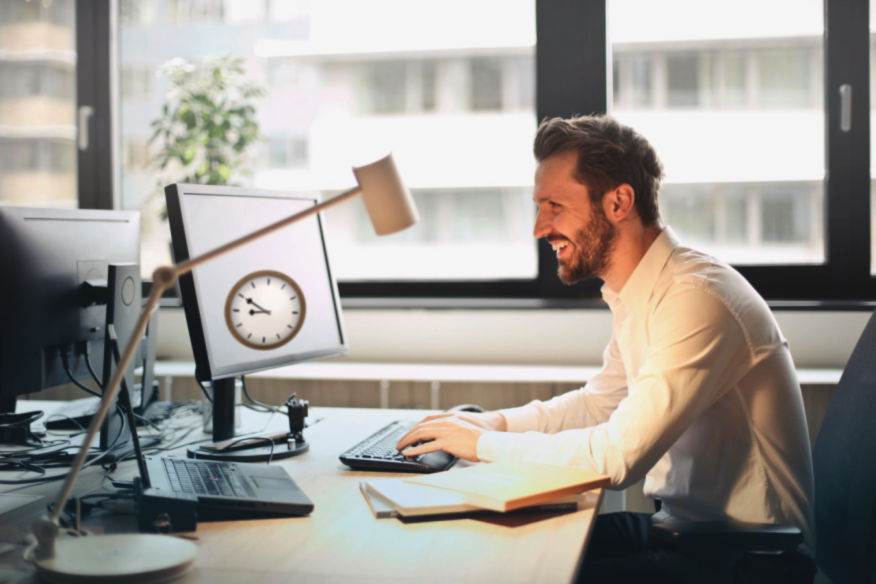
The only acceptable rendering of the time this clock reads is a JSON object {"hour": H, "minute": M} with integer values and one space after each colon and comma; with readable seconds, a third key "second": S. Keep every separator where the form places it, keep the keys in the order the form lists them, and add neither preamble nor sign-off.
{"hour": 8, "minute": 50}
